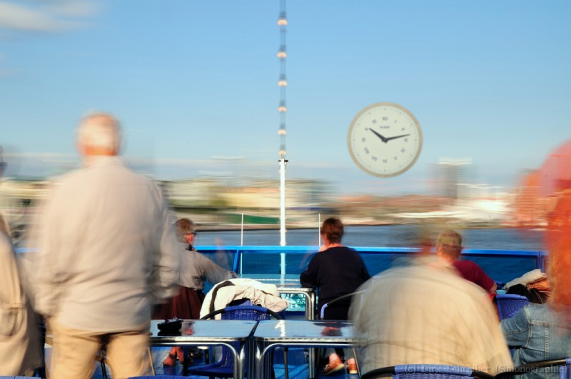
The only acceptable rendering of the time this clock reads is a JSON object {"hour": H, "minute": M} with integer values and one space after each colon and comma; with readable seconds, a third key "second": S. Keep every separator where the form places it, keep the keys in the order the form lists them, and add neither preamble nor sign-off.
{"hour": 10, "minute": 13}
